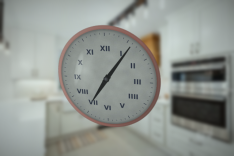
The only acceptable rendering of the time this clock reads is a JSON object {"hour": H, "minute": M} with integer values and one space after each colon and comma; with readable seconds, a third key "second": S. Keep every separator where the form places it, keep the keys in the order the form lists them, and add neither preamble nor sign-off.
{"hour": 7, "minute": 6}
